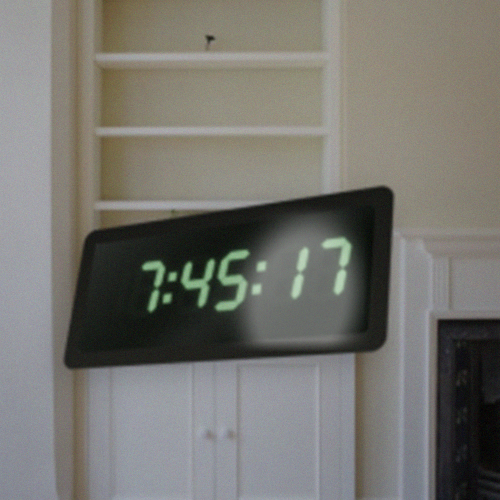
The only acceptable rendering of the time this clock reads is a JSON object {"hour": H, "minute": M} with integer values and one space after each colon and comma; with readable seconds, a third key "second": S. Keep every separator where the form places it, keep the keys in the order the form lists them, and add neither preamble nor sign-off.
{"hour": 7, "minute": 45, "second": 17}
